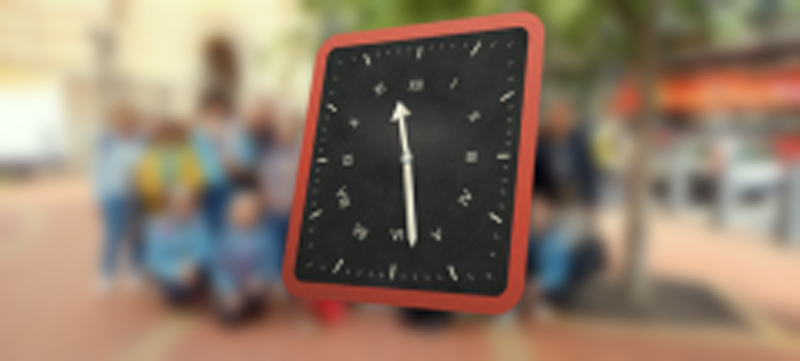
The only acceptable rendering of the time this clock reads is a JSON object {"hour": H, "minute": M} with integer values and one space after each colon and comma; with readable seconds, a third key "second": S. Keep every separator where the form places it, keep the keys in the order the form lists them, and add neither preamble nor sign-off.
{"hour": 11, "minute": 28}
